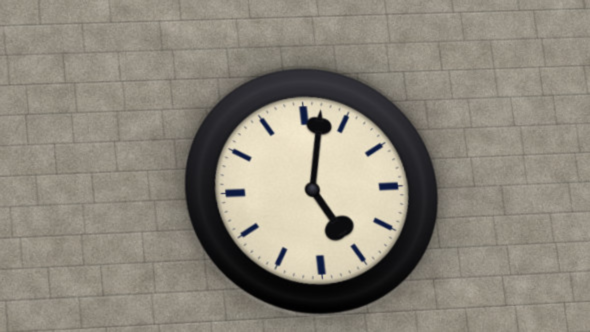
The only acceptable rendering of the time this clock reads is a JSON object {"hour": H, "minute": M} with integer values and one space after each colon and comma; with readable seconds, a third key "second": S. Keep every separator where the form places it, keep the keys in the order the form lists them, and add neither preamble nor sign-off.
{"hour": 5, "minute": 2}
